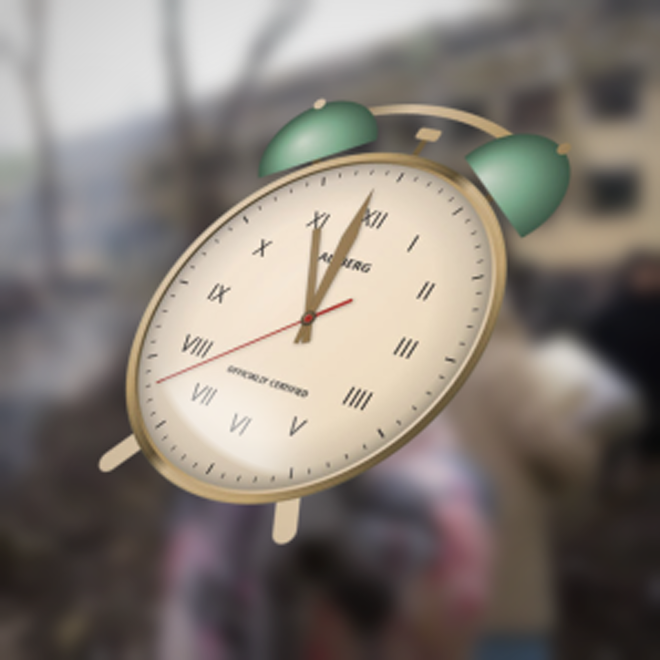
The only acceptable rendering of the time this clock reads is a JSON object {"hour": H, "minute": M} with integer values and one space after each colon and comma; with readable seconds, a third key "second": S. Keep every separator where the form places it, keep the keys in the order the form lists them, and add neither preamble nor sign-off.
{"hour": 10, "minute": 58, "second": 38}
